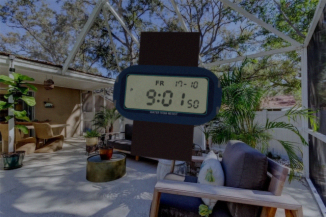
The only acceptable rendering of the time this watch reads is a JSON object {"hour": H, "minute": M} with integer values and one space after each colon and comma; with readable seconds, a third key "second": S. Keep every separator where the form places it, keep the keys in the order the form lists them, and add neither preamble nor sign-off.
{"hour": 9, "minute": 1}
